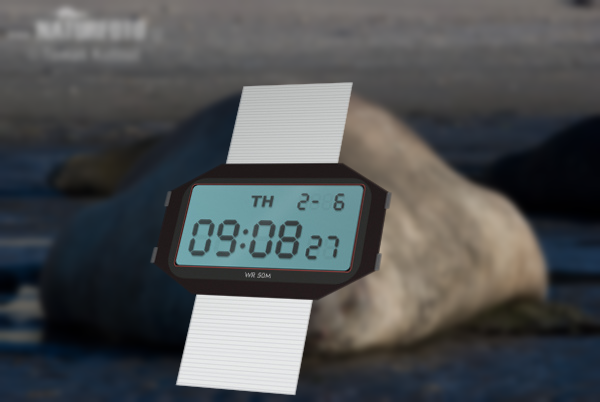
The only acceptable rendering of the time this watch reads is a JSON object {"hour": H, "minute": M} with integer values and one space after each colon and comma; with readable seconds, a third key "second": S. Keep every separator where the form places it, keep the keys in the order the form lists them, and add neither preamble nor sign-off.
{"hour": 9, "minute": 8, "second": 27}
